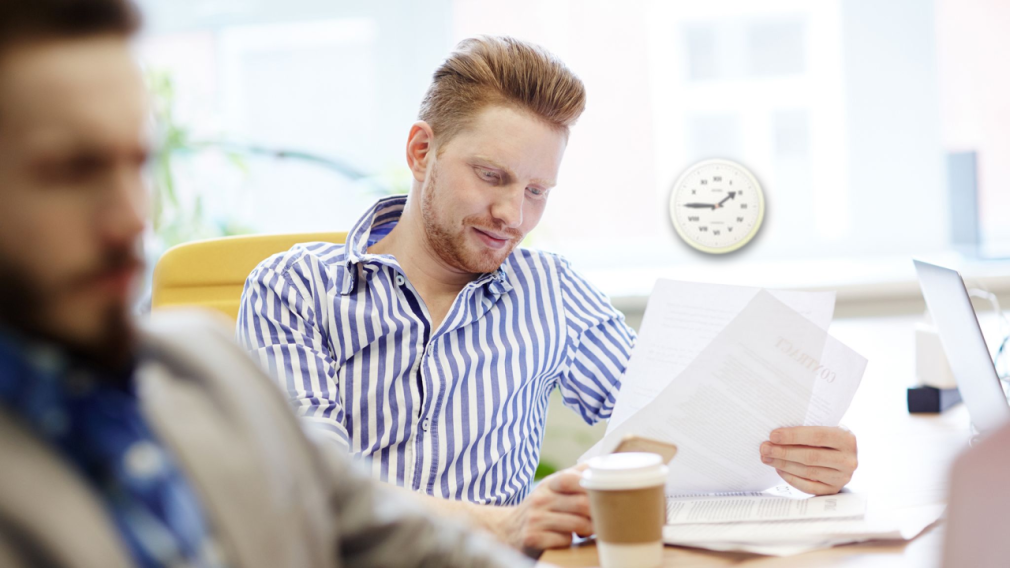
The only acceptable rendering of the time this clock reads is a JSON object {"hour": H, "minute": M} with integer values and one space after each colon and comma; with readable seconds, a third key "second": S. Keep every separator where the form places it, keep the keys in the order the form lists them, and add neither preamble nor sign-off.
{"hour": 1, "minute": 45}
